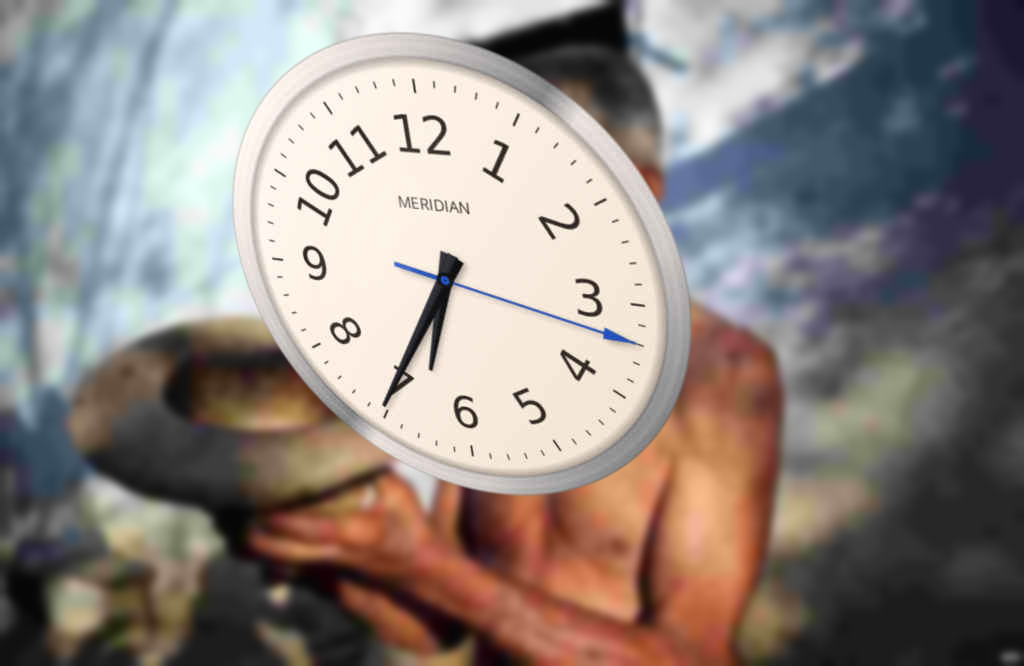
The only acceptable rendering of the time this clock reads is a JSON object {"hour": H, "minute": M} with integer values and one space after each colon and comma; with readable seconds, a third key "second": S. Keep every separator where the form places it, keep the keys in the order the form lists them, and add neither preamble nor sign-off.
{"hour": 6, "minute": 35, "second": 17}
